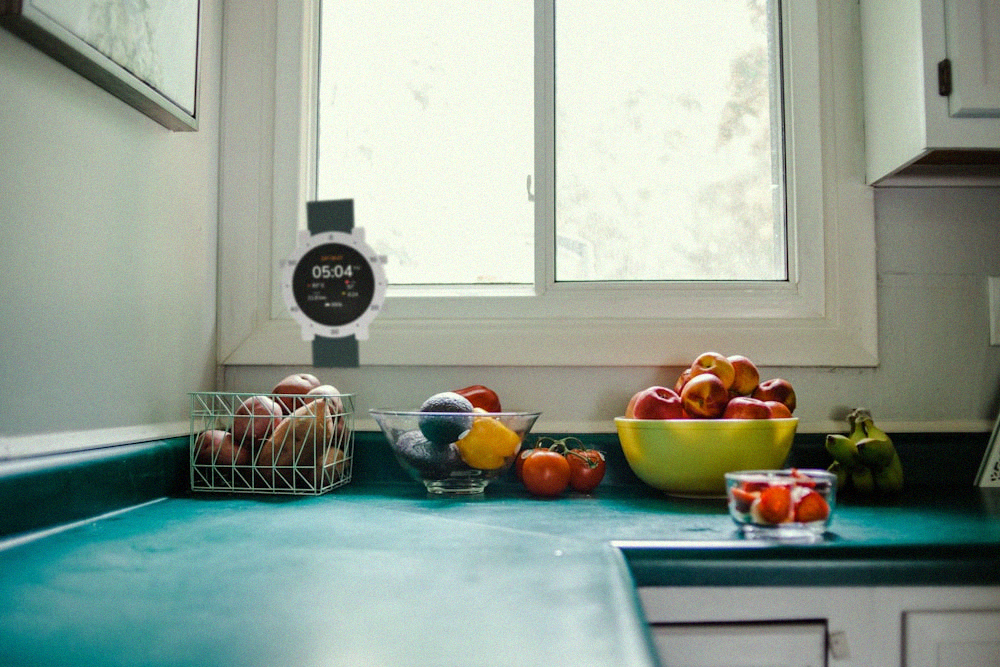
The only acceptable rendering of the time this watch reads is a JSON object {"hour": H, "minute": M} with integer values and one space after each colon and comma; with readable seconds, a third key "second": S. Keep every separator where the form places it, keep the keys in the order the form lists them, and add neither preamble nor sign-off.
{"hour": 5, "minute": 4}
